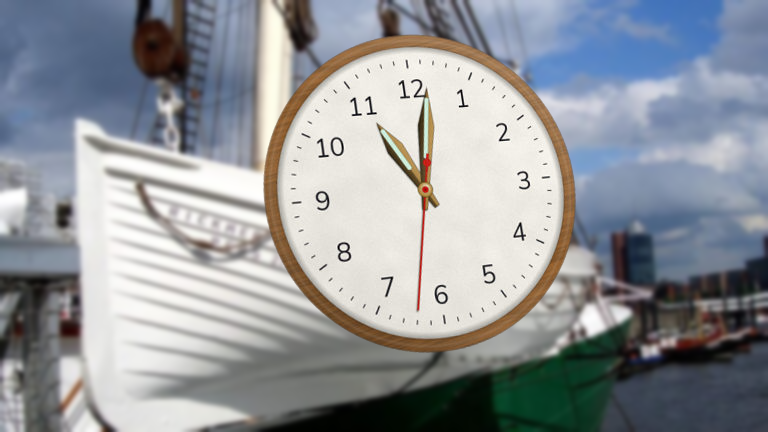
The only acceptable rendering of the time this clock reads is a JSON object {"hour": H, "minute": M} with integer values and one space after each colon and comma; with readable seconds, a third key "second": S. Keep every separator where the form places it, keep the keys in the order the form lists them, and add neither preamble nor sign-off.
{"hour": 11, "minute": 1, "second": 32}
